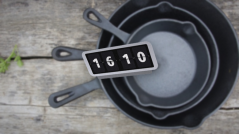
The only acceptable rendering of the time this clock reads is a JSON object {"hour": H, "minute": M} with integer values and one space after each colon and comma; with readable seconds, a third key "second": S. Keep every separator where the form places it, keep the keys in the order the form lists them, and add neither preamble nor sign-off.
{"hour": 16, "minute": 10}
